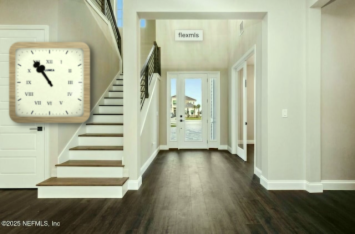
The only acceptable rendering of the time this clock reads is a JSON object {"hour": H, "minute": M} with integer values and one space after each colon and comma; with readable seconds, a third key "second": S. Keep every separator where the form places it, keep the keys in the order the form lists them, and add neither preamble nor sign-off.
{"hour": 10, "minute": 54}
